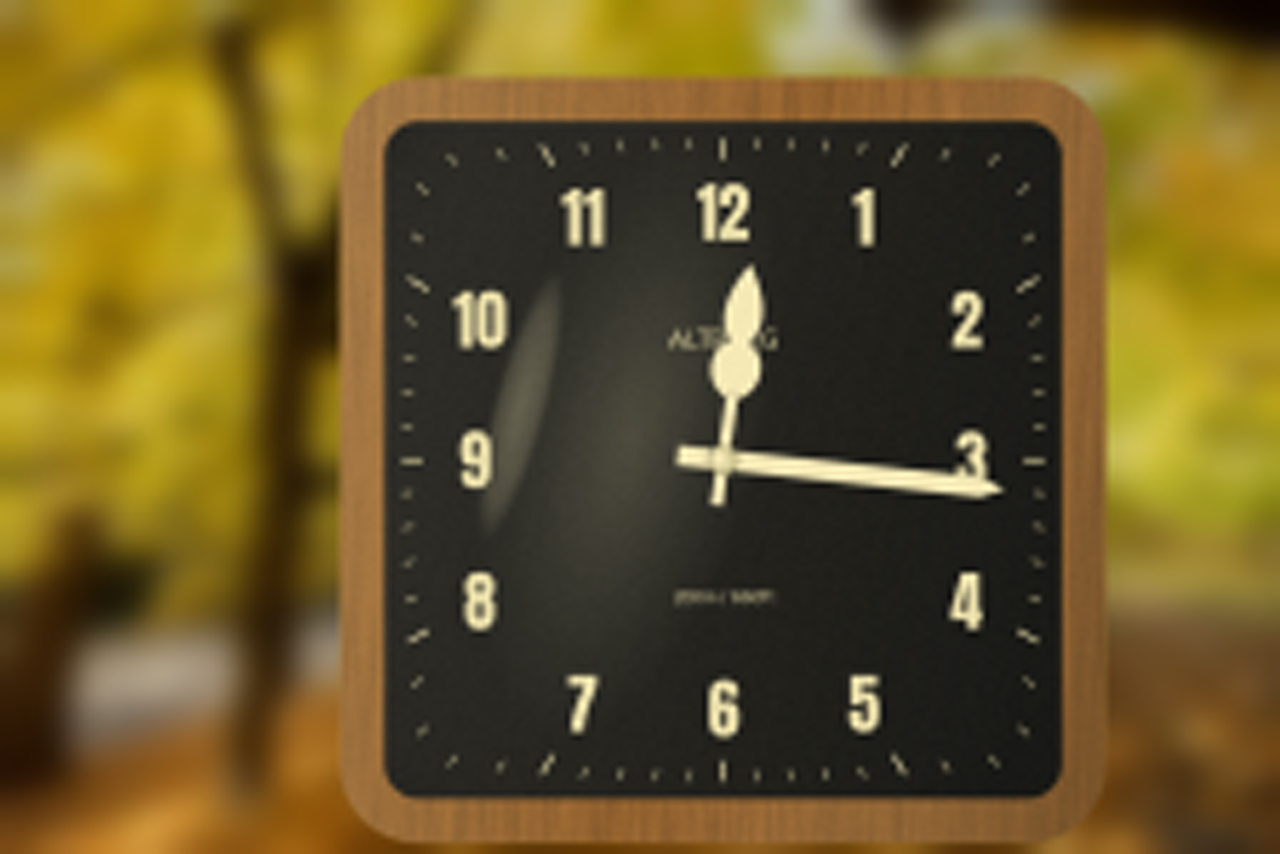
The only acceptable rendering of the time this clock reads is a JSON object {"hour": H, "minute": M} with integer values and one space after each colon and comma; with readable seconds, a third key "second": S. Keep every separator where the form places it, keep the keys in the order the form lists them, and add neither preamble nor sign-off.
{"hour": 12, "minute": 16}
